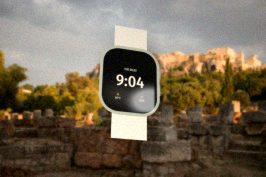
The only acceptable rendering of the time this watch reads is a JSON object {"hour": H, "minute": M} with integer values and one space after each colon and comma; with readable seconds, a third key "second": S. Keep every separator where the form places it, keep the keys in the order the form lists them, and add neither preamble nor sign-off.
{"hour": 9, "minute": 4}
